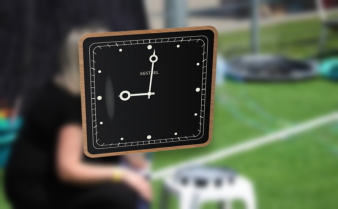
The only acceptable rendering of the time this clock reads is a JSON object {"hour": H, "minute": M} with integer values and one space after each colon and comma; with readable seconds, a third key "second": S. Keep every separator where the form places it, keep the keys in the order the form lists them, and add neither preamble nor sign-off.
{"hour": 9, "minute": 1}
